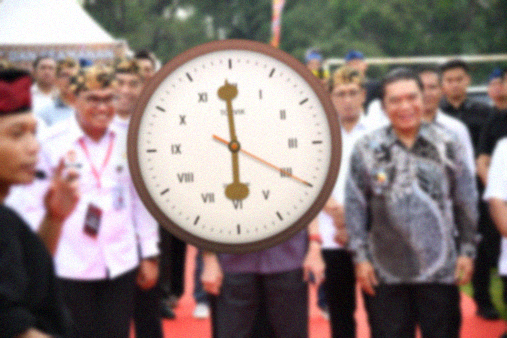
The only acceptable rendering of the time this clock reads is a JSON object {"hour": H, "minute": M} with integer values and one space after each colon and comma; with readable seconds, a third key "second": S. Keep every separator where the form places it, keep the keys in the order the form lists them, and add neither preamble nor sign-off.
{"hour": 5, "minute": 59, "second": 20}
